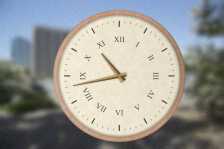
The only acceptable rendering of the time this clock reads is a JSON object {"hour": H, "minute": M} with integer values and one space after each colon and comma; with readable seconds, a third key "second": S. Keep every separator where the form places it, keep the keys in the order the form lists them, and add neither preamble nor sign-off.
{"hour": 10, "minute": 43}
